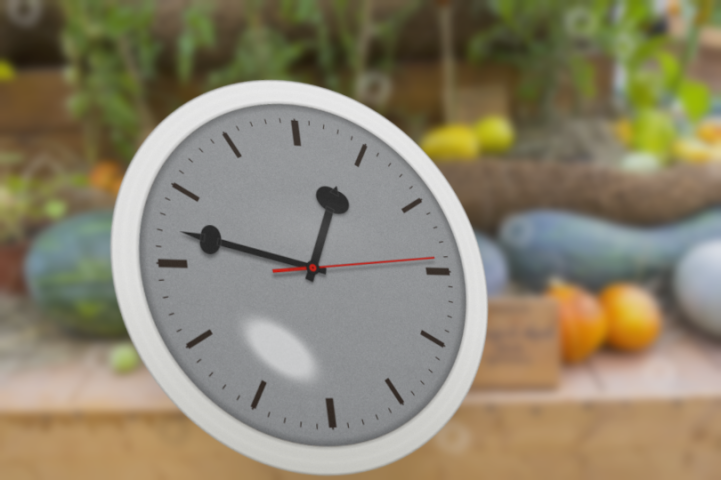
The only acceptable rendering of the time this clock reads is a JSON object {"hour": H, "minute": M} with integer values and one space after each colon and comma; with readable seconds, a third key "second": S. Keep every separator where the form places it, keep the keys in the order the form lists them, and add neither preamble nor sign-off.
{"hour": 12, "minute": 47, "second": 14}
